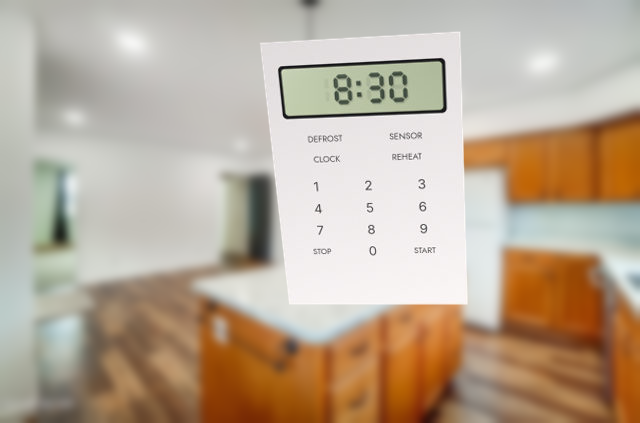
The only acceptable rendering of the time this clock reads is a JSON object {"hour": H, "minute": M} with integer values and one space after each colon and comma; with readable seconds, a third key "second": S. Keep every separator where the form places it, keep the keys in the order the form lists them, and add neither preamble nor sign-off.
{"hour": 8, "minute": 30}
